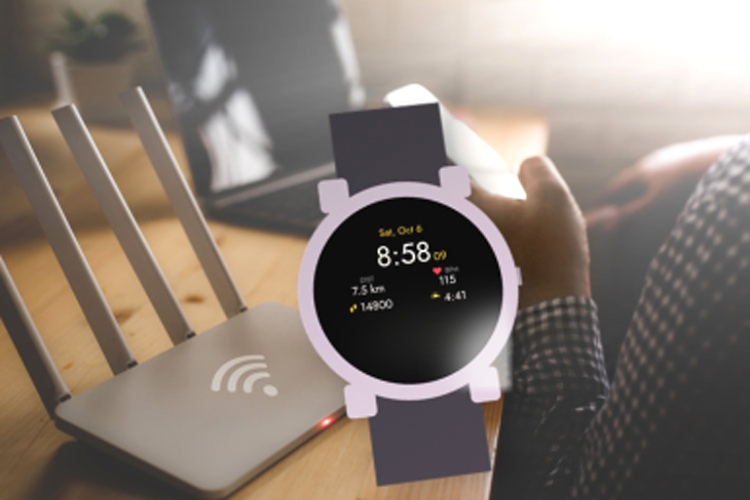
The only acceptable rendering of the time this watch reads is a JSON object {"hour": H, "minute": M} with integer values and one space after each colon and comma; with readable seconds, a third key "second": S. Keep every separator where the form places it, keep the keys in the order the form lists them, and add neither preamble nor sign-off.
{"hour": 8, "minute": 58}
